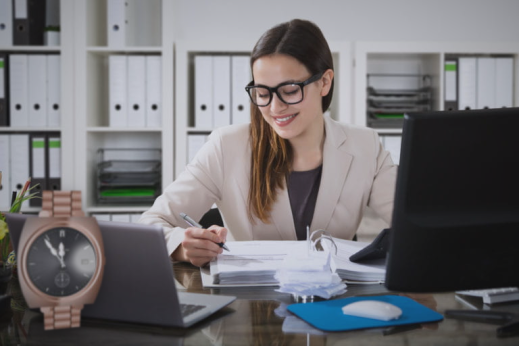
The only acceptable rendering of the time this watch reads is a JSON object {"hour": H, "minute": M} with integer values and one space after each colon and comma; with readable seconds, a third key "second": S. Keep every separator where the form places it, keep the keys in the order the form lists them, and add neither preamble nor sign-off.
{"hour": 11, "minute": 54}
